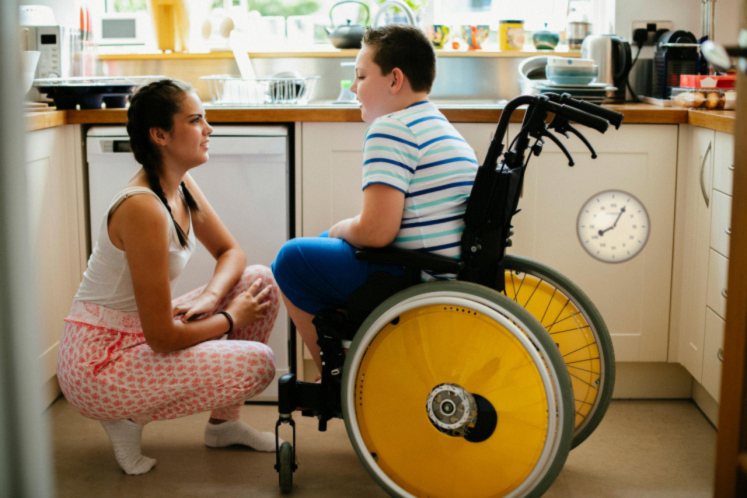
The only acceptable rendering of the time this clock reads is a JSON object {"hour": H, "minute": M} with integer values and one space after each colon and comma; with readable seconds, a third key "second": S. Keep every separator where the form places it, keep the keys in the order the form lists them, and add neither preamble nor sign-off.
{"hour": 8, "minute": 5}
